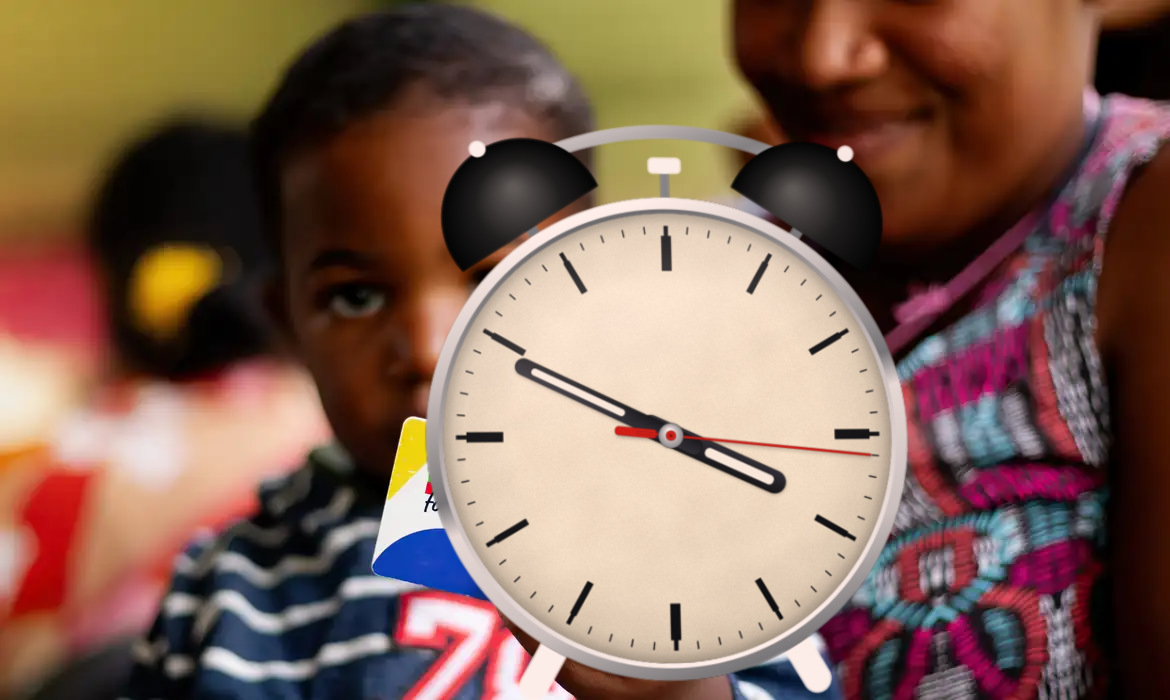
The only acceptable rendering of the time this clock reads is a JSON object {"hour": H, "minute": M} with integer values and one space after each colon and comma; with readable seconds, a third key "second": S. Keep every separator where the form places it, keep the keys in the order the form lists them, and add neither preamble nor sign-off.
{"hour": 3, "minute": 49, "second": 16}
